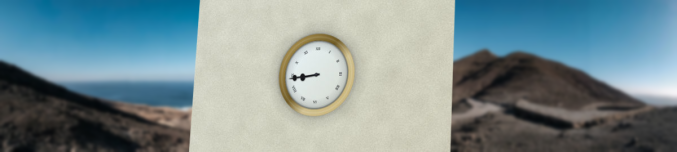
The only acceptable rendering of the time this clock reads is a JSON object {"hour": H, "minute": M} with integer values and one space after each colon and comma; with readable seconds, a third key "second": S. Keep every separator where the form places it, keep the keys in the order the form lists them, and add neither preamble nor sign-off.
{"hour": 8, "minute": 44}
